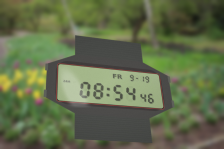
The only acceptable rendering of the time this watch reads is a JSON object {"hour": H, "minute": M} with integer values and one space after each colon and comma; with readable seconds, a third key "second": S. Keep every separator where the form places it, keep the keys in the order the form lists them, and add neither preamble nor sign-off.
{"hour": 8, "minute": 54, "second": 46}
